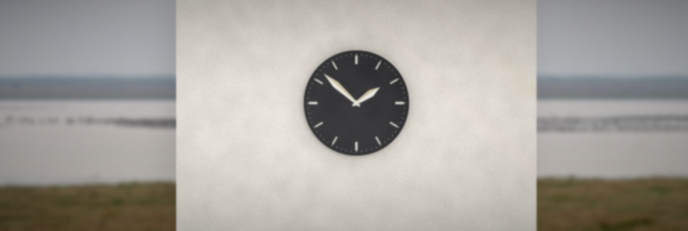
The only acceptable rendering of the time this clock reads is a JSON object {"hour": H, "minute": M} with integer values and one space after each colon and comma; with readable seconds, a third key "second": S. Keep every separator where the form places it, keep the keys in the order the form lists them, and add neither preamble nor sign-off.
{"hour": 1, "minute": 52}
